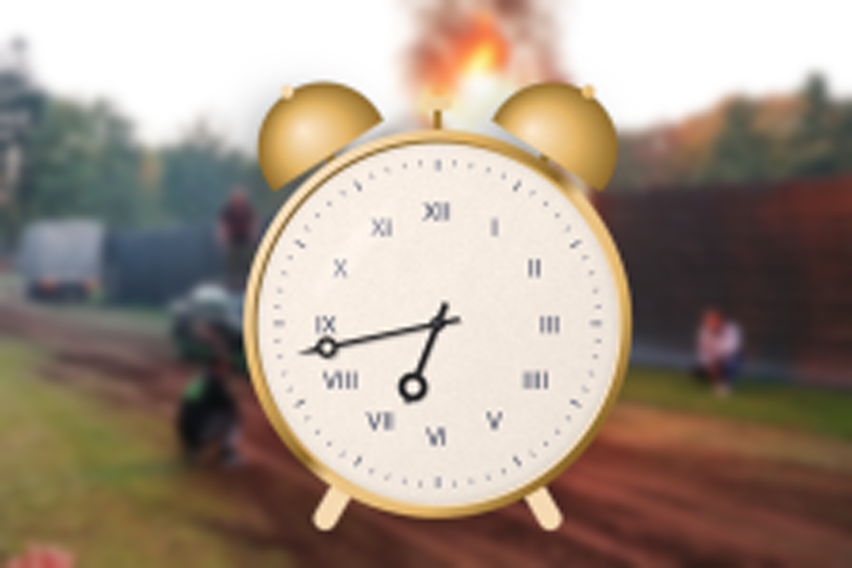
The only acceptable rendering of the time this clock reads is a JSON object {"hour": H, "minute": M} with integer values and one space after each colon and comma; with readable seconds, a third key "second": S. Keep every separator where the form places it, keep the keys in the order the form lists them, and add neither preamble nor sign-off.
{"hour": 6, "minute": 43}
